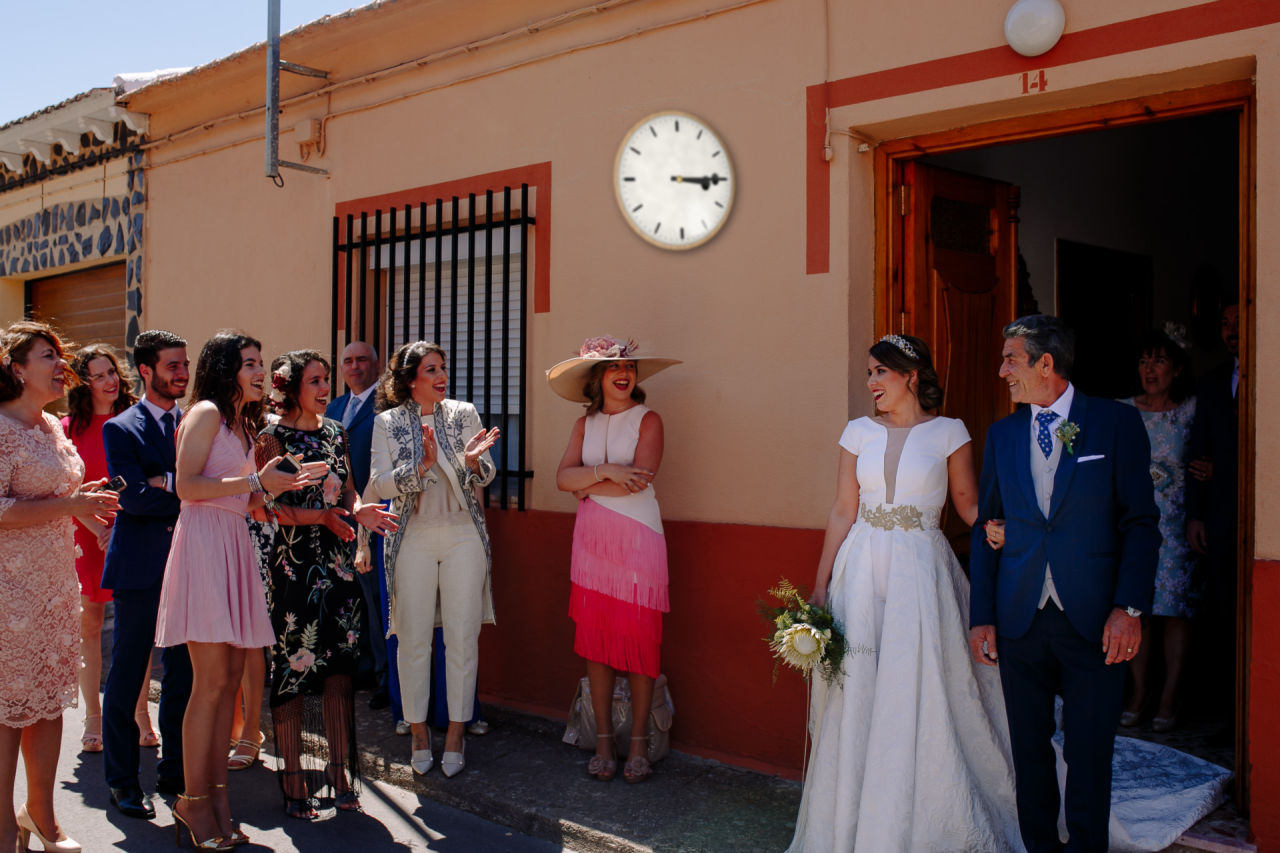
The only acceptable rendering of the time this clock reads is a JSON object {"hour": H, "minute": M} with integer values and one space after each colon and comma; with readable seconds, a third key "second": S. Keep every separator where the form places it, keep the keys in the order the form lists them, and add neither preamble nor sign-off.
{"hour": 3, "minute": 15}
